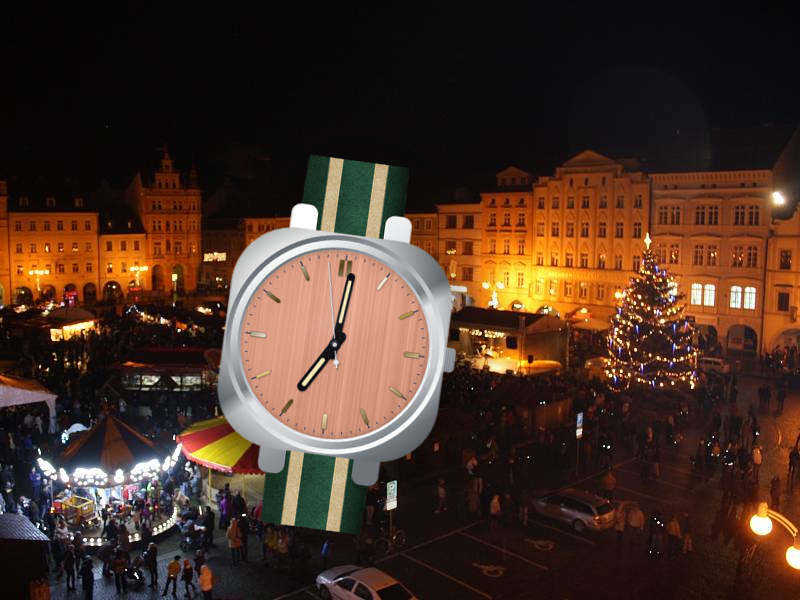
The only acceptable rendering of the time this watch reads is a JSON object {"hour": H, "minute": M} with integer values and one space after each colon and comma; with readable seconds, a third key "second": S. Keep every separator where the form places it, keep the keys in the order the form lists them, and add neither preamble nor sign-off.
{"hour": 7, "minute": 0, "second": 58}
